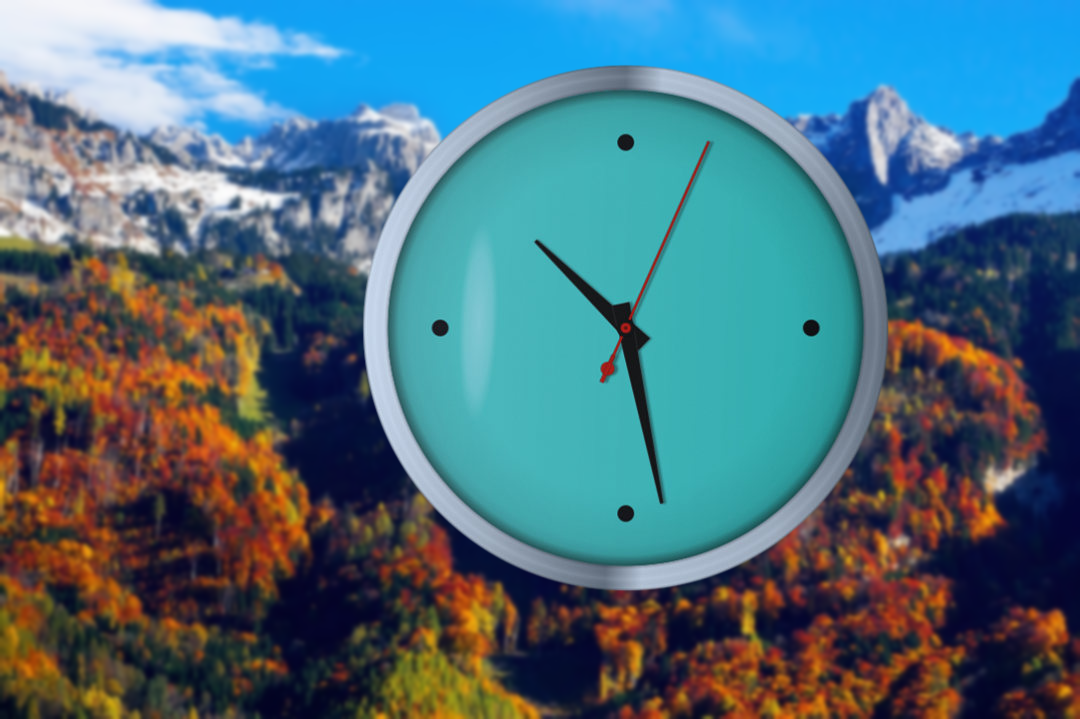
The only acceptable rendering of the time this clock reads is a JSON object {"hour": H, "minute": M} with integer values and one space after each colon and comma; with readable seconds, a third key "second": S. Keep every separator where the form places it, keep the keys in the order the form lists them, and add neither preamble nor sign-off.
{"hour": 10, "minute": 28, "second": 4}
